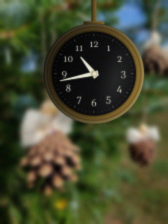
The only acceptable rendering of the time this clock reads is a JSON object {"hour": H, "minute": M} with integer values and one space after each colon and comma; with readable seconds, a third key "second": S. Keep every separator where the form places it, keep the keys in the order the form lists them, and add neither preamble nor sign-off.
{"hour": 10, "minute": 43}
